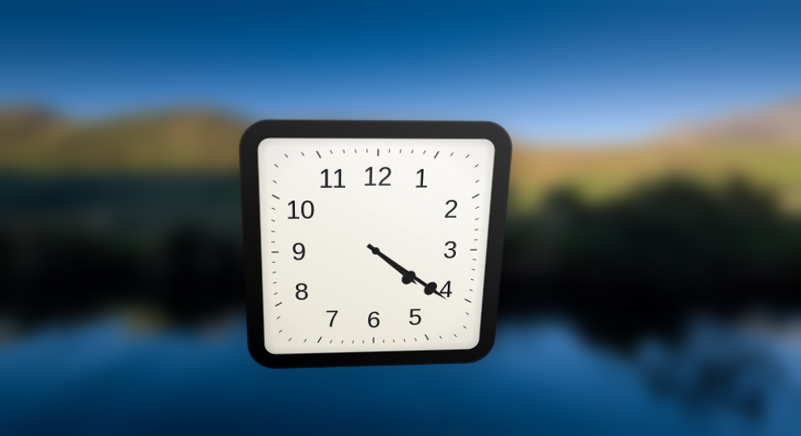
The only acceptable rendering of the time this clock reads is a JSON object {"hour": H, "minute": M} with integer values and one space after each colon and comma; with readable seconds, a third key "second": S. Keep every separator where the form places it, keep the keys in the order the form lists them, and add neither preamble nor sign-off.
{"hour": 4, "minute": 21}
